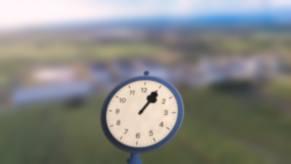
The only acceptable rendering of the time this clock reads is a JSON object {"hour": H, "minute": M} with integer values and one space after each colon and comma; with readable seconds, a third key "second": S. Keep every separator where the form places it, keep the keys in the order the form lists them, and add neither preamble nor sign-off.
{"hour": 1, "minute": 5}
